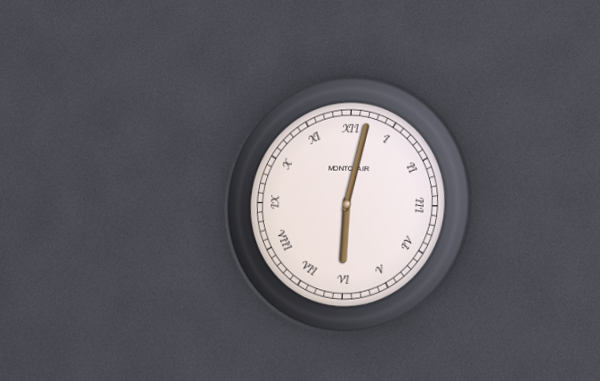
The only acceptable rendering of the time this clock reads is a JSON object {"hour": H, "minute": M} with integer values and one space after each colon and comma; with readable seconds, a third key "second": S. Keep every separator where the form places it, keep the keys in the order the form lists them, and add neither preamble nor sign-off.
{"hour": 6, "minute": 2}
